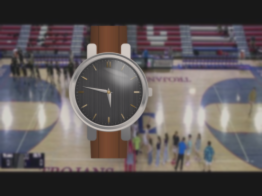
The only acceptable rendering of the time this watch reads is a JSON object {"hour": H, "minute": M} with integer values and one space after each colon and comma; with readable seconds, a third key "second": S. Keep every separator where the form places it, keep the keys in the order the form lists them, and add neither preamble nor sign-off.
{"hour": 5, "minute": 47}
